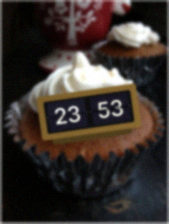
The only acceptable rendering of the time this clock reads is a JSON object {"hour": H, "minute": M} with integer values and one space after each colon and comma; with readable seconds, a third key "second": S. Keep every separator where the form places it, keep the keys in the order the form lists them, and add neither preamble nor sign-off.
{"hour": 23, "minute": 53}
